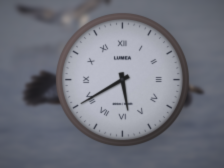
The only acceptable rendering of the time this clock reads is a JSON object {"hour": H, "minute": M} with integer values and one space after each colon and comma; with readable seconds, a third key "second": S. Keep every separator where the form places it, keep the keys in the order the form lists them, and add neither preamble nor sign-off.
{"hour": 5, "minute": 40}
